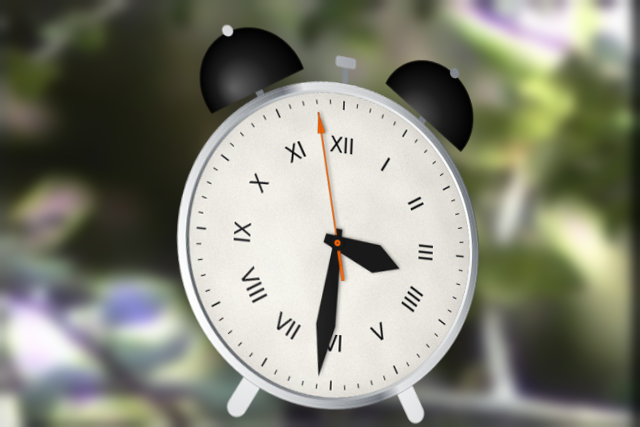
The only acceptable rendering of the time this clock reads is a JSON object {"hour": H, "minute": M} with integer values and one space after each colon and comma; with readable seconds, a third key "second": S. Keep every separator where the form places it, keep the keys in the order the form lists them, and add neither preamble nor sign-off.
{"hour": 3, "minute": 30, "second": 58}
